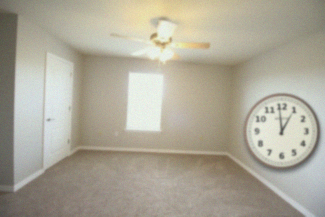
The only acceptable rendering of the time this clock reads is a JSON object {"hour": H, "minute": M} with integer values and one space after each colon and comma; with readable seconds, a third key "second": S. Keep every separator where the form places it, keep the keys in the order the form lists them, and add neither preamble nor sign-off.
{"hour": 12, "minute": 59}
